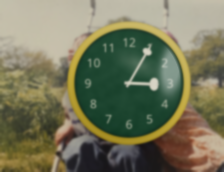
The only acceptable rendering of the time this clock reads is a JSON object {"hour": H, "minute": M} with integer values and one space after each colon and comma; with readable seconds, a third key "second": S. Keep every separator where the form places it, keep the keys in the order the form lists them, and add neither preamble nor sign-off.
{"hour": 3, "minute": 5}
